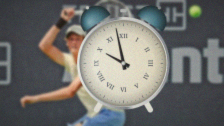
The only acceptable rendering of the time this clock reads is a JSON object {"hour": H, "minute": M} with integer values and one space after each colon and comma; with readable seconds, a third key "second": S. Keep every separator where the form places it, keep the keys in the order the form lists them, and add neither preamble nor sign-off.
{"hour": 9, "minute": 58}
